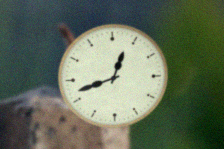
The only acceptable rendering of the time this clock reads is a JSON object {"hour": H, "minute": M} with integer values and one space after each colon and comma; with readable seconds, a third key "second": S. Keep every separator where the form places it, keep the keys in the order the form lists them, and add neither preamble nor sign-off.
{"hour": 12, "minute": 42}
